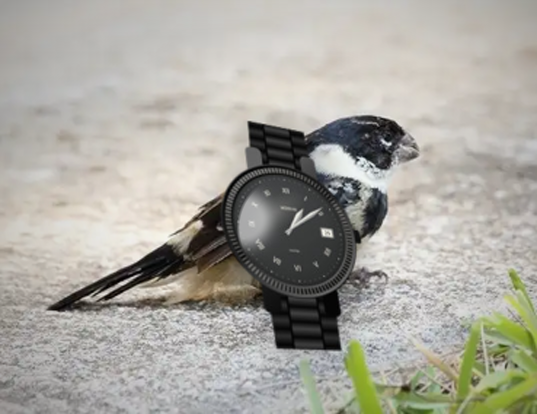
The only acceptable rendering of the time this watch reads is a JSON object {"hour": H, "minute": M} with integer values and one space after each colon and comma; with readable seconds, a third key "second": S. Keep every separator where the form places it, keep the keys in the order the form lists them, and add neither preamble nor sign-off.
{"hour": 1, "minute": 9}
